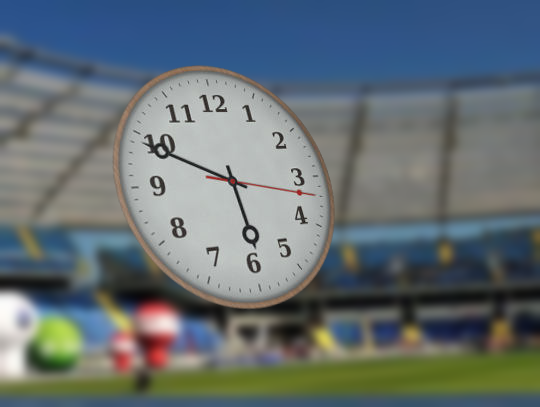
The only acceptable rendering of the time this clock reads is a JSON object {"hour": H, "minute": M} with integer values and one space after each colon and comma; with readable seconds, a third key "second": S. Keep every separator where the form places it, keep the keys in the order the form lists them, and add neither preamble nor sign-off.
{"hour": 5, "minute": 49, "second": 17}
